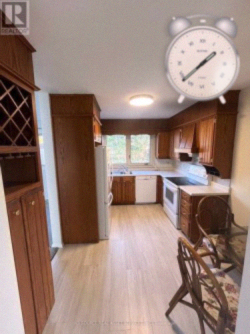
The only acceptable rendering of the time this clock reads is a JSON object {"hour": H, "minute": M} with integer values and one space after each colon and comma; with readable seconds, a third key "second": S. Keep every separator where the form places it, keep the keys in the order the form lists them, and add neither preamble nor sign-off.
{"hour": 1, "minute": 38}
